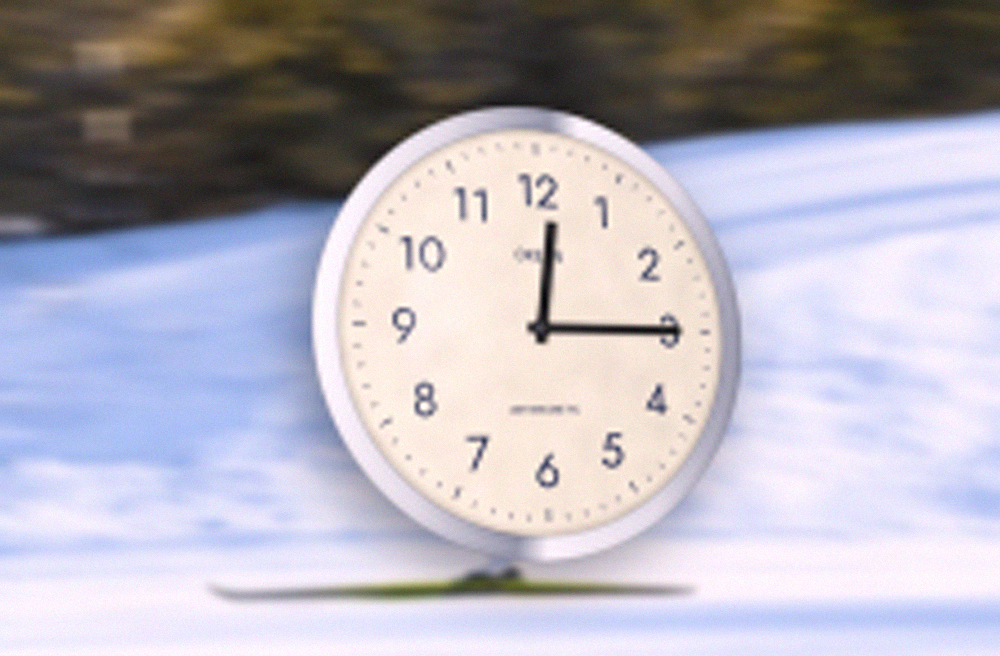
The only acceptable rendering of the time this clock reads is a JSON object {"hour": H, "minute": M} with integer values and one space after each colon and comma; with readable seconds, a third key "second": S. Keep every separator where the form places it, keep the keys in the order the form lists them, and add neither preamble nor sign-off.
{"hour": 12, "minute": 15}
